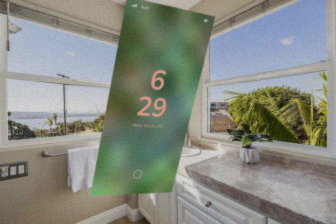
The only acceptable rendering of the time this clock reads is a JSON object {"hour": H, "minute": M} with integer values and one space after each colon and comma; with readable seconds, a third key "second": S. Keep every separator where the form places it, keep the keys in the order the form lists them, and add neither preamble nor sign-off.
{"hour": 6, "minute": 29}
